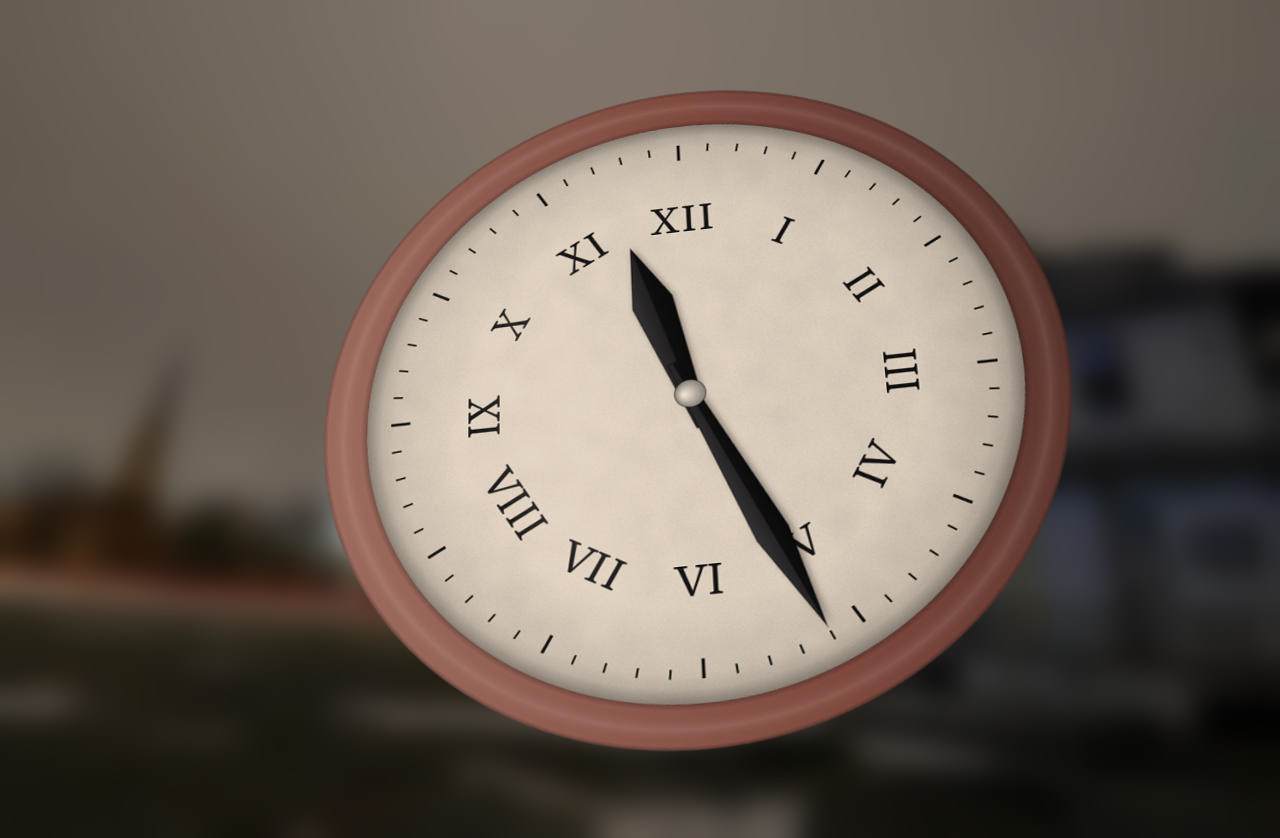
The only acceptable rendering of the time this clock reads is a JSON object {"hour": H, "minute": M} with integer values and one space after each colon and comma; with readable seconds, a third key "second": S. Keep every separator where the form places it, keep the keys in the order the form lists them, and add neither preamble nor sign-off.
{"hour": 11, "minute": 26}
